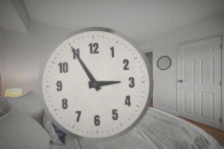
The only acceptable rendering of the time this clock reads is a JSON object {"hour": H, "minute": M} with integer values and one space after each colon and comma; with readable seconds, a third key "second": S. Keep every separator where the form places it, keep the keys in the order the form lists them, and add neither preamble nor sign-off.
{"hour": 2, "minute": 55}
